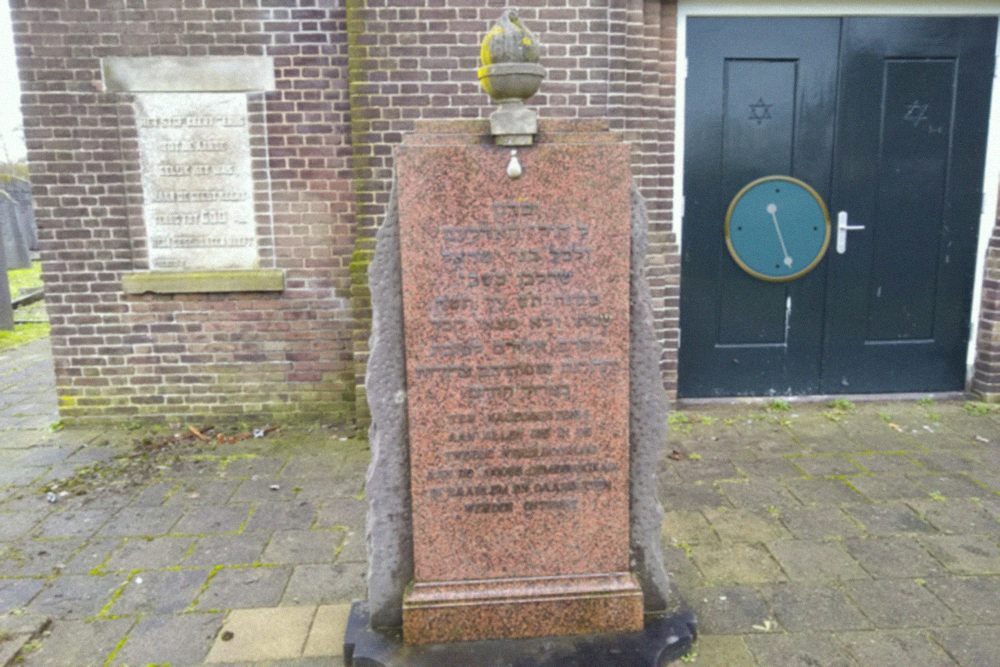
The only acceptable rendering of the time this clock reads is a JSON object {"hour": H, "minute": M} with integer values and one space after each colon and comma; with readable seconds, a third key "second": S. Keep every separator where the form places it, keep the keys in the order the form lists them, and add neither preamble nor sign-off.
{"hour": 11, "minute": 27}
